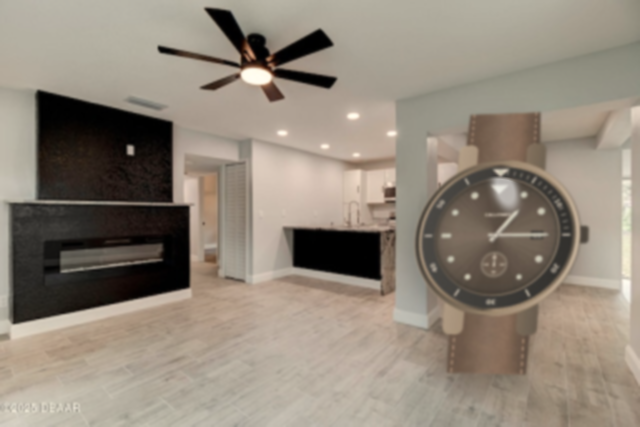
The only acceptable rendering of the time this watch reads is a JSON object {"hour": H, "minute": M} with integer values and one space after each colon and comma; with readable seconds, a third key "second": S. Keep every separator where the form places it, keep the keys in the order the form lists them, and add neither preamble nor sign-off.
{"hour": 1, "minute": 15}
